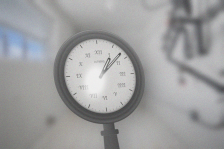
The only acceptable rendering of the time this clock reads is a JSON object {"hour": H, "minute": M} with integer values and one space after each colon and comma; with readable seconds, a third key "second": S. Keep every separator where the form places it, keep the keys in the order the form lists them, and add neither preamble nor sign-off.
{"hour": 1, "minute": 8}
